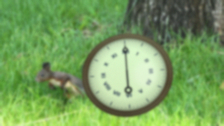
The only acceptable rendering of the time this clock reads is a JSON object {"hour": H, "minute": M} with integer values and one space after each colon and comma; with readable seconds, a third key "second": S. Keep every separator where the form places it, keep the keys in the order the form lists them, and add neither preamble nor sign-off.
{"hour": 6, "minute": 0}
